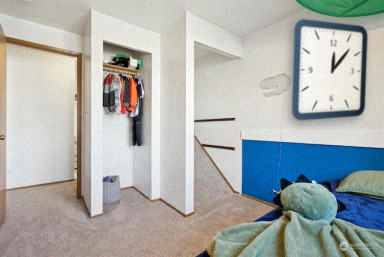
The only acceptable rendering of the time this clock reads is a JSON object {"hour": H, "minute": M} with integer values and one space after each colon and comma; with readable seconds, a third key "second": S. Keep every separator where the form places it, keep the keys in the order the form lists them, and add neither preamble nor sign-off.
{"hour": 12, "minute": 7}
